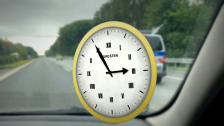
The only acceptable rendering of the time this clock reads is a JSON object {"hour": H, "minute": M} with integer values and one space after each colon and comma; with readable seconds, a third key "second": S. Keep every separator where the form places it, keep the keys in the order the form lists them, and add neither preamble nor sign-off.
{"hour": 2, "minute": 55}
